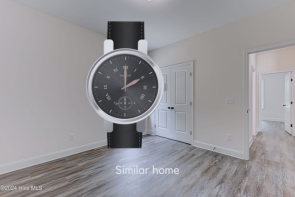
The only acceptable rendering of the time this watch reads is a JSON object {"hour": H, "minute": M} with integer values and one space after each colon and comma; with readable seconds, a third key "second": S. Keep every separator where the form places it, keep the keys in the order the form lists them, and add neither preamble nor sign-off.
{"hour": 2, "minute": 0}
